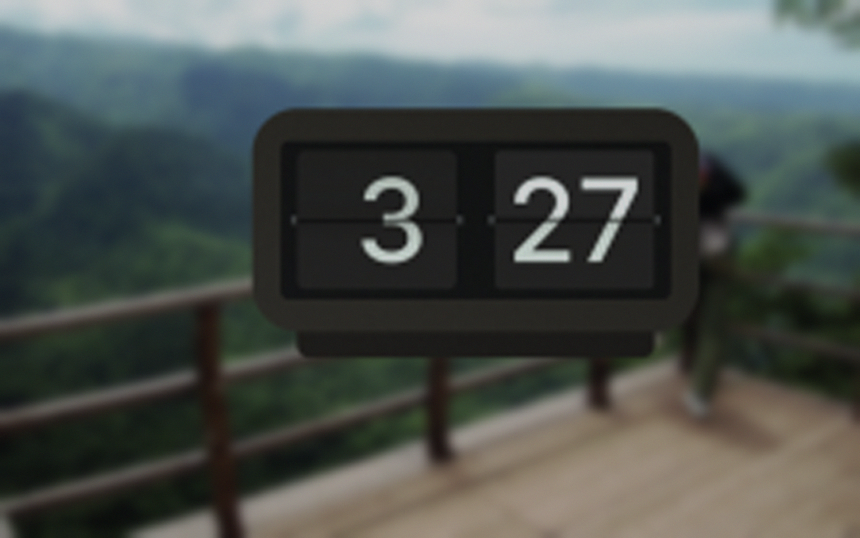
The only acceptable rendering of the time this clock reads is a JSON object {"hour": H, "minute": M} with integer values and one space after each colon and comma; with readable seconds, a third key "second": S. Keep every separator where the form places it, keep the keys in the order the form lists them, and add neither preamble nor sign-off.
{"hour": 3, "minute": 27}
